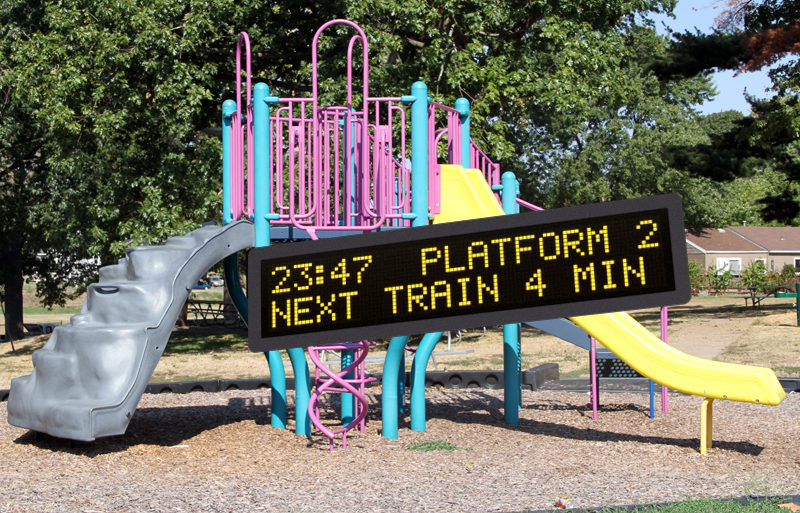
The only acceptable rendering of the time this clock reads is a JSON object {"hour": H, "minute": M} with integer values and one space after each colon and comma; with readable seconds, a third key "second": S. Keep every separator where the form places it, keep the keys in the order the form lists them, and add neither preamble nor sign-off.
{"hour": 23, "minute": 47}
